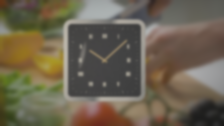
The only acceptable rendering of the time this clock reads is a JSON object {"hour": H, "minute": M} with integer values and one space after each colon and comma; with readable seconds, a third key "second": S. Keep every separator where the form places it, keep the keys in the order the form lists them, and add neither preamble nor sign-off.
{"hour": 10, "minute": 8}
